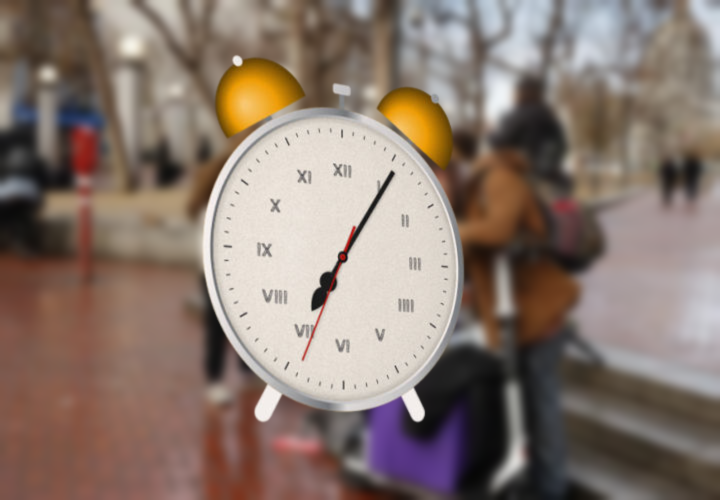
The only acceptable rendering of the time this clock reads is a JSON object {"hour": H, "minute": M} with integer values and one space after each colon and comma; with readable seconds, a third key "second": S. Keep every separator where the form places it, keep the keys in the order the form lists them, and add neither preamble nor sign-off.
{"hour": 7, "minute": 5, "second": 34}
